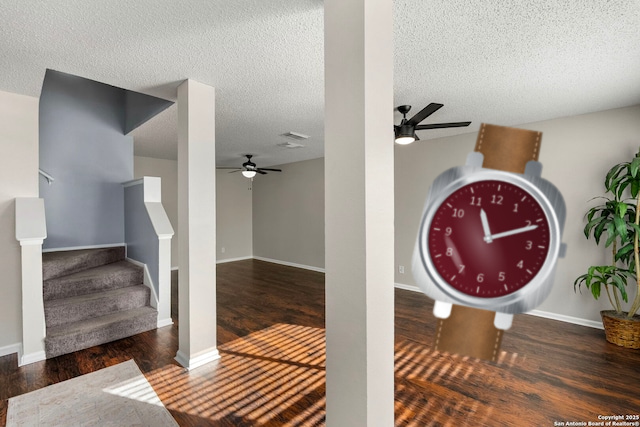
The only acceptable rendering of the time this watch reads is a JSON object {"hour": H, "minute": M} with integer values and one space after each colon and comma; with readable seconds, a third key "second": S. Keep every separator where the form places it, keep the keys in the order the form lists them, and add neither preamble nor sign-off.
{"hour": 11, "minute": 11}
